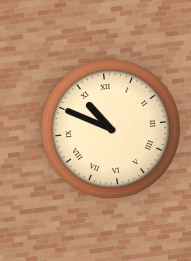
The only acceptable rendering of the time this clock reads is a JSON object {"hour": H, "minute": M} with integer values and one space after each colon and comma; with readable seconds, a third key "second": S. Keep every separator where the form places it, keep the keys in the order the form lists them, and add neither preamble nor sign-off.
{"hour": 10, "minute": 50}
